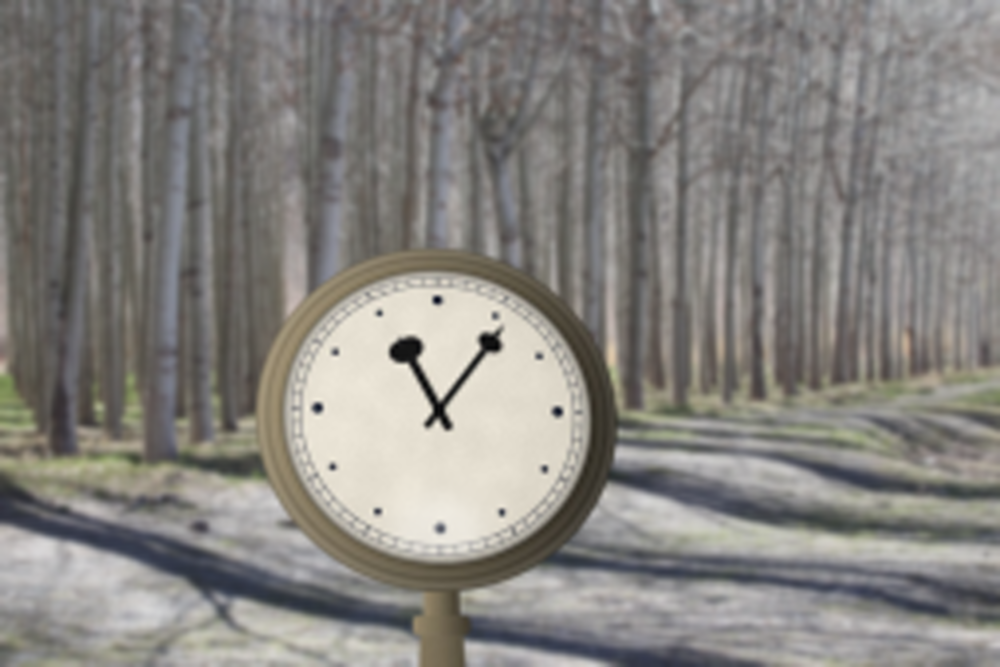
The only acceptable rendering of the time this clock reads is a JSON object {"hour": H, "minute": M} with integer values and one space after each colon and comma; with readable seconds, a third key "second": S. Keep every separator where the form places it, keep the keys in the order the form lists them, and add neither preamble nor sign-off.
{"hour": 11, "minute": 6}
